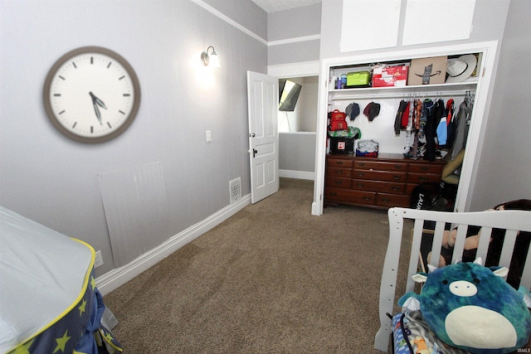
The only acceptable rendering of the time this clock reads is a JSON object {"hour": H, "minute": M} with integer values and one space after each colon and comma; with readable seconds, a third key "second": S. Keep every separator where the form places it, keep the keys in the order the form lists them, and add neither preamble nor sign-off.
{"hour": 4, "minute": 27}
